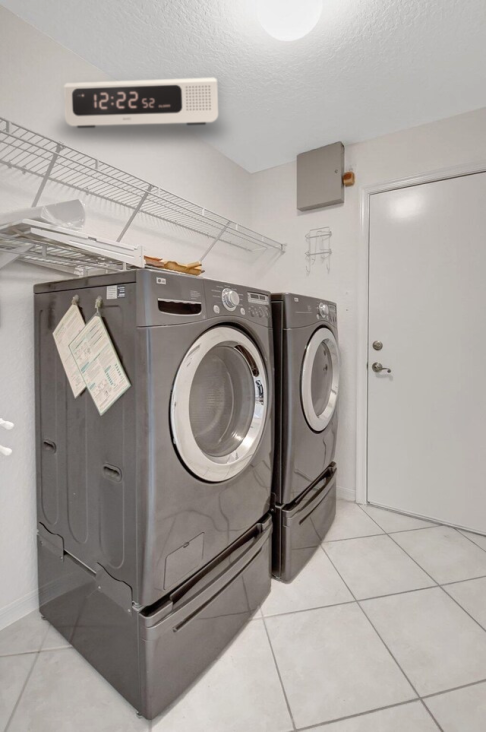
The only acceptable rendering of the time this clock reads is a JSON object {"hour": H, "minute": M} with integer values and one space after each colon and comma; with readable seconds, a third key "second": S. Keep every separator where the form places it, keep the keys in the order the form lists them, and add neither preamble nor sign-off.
{"hour": 12, "minute": 22, "second": 52}
